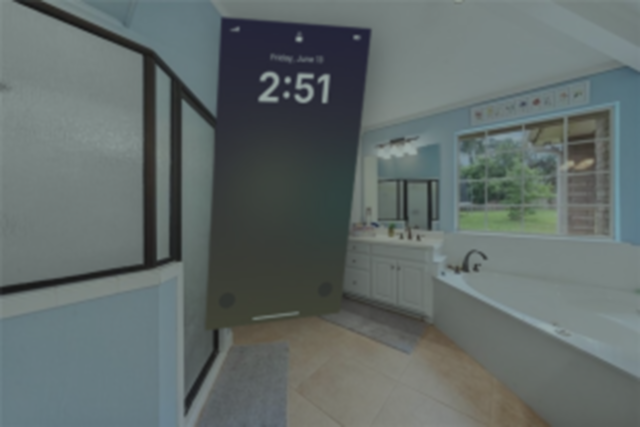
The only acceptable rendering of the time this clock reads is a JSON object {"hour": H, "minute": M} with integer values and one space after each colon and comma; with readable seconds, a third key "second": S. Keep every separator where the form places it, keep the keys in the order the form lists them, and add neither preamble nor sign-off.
{"hour": 2, "minute": 51}
